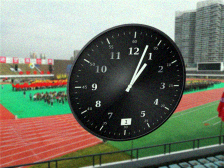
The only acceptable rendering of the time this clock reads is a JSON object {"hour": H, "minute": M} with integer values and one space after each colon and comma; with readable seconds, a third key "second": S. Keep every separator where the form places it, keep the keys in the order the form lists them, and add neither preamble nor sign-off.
{"hour": 1, "minute": 3}
